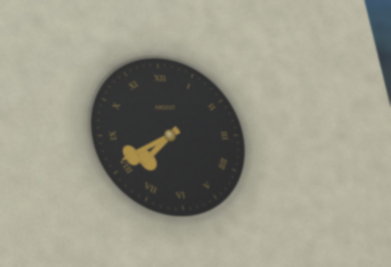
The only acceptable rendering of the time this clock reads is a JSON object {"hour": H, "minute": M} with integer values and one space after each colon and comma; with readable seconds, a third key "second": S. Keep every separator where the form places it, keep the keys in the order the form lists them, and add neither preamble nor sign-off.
{"hour": 7, "minute": 41}
